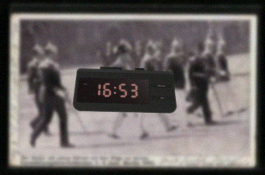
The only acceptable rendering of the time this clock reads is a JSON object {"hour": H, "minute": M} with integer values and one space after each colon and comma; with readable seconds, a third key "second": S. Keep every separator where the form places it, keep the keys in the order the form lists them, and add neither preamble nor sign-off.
{"hour": 16, "minute": 53}
